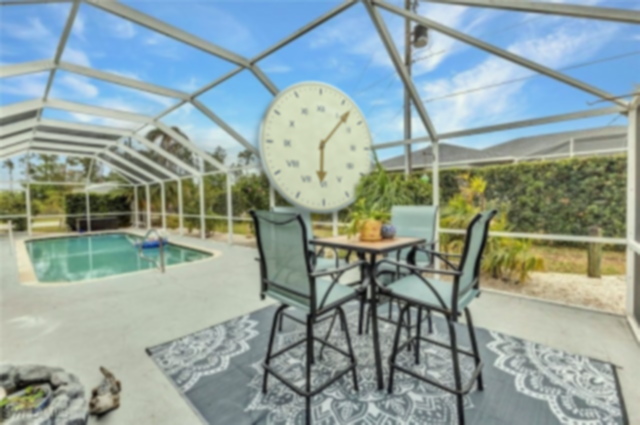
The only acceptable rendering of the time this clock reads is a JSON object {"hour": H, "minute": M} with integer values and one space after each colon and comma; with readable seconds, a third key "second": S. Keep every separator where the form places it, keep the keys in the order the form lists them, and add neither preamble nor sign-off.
{"hour": 6, "minute": 7}
